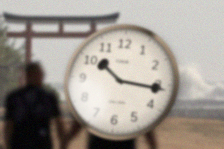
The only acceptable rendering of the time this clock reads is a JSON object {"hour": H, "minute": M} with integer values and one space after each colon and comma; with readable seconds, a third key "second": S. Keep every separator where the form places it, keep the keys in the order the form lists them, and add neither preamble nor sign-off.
{"hour": 10, "minute": 16}
